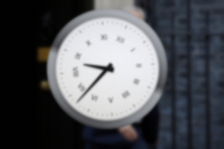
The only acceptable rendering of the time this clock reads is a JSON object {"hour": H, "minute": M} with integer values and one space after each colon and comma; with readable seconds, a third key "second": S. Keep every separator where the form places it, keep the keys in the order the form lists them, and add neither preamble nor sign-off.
{"hour": 8, "minute": 33}
